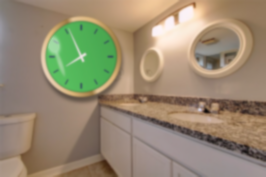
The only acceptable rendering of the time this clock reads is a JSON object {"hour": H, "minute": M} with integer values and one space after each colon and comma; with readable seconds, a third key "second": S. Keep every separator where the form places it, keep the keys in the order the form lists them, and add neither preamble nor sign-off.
{"hour": 7, "minute": 56}
